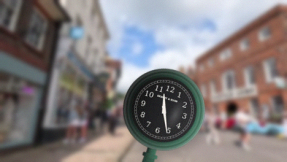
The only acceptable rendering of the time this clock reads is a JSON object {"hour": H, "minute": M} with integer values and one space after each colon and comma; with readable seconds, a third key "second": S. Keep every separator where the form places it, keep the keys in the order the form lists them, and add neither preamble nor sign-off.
{"hour": 11, "minute": 26}
